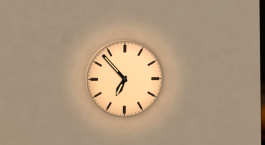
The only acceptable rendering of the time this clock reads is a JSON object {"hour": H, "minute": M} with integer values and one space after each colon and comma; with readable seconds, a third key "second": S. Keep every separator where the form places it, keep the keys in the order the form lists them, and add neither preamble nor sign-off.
{"hour": 6, "minute": 53}
